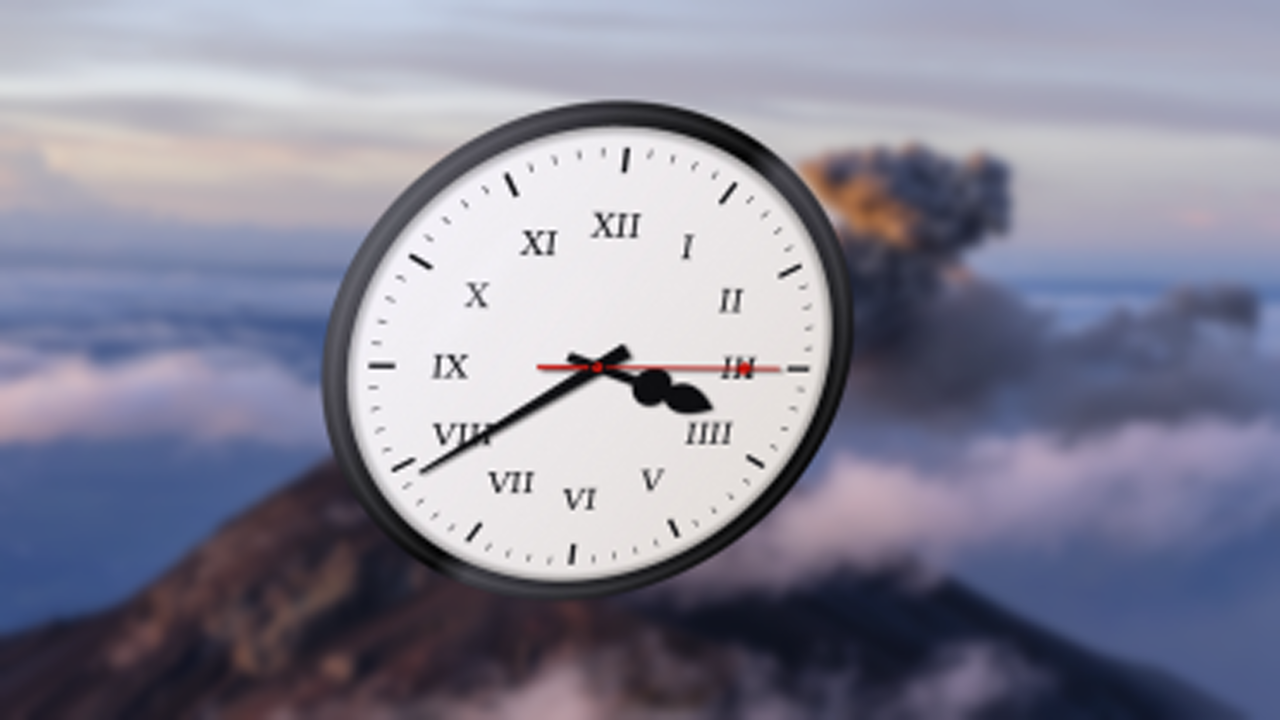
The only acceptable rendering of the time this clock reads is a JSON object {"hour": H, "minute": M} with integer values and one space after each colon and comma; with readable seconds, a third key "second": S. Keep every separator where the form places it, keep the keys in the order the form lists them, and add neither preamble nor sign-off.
{"hour": 3, "minute": 39, "second": 15}
